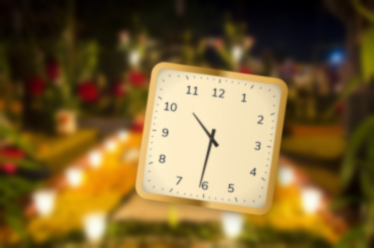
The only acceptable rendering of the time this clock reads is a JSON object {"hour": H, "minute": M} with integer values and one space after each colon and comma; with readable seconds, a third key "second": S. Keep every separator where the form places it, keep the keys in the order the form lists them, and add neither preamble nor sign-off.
{"hour": 10, "minute": 31}
